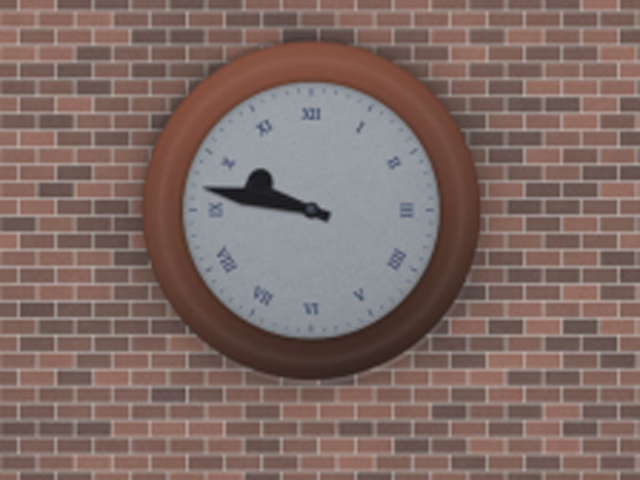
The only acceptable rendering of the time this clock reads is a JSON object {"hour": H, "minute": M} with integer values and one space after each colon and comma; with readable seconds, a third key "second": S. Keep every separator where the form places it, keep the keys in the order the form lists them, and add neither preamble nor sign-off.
{"hour": 9, "minute": 47}
